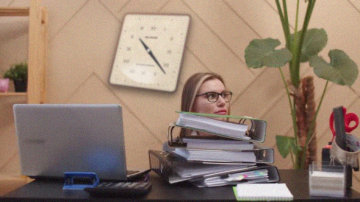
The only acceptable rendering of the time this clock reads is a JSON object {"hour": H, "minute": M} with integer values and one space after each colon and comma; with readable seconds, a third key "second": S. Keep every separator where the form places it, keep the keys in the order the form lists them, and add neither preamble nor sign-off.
{"hour": 10, "minute": 22}
